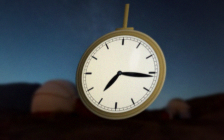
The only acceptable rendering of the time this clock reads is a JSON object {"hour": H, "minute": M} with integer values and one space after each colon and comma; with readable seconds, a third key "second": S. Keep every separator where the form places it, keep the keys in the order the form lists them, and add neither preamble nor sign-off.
{"hour": 7, "minute": 16}
